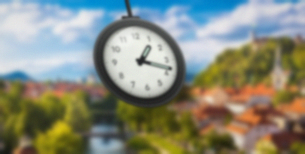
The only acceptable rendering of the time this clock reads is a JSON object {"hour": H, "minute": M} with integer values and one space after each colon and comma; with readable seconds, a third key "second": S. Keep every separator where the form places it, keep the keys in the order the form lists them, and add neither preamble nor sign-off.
{"hour": 1, "minute": 18}
